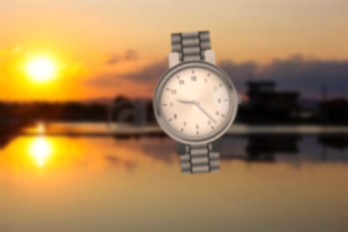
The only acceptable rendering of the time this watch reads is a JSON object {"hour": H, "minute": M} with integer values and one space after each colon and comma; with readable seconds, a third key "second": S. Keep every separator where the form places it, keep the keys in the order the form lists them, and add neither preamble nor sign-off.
{"hour": 9, "minute": 23}
